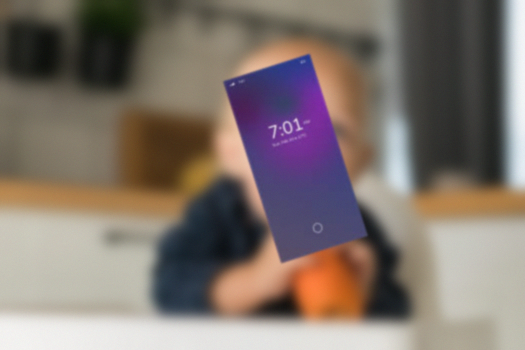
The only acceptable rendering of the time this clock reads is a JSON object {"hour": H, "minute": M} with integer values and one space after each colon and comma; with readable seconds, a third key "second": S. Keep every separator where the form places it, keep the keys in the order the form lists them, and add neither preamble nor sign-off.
{"hour": 7, "minute": 1}
